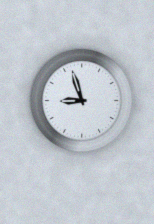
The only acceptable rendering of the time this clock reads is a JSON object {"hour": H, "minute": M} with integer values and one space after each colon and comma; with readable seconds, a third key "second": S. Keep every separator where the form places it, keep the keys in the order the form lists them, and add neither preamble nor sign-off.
{"hour": 8, "minute": 57}
